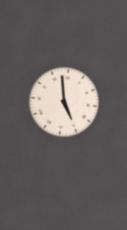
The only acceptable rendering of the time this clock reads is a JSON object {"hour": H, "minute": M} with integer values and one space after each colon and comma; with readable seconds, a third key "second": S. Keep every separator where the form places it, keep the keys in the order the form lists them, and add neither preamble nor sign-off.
{"hour": 4, "minute": 58}
